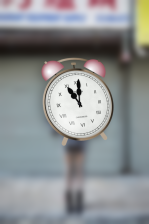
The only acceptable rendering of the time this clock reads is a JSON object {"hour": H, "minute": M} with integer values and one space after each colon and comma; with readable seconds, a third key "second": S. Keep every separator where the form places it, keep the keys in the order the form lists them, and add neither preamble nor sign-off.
{"hour": 11, "minute": 1}
